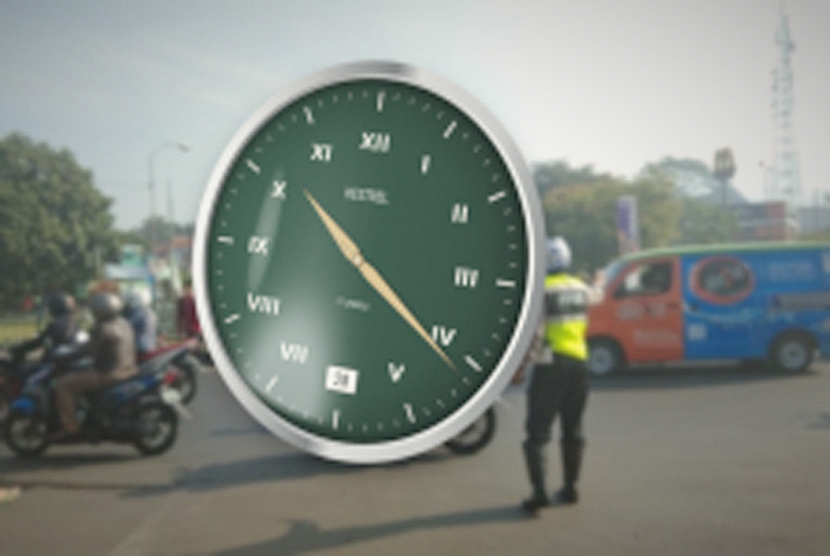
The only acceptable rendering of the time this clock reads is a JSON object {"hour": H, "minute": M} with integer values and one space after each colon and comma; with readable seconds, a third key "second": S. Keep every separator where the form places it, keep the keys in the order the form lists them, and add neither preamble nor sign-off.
{"hour": 10, "minute": 21}
